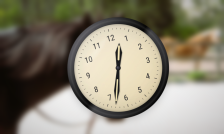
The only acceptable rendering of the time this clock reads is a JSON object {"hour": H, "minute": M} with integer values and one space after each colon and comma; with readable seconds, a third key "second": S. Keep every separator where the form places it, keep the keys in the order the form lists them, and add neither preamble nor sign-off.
{"hour": 12, "minute": 33}
